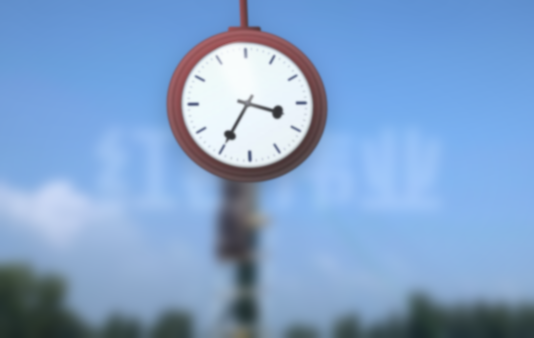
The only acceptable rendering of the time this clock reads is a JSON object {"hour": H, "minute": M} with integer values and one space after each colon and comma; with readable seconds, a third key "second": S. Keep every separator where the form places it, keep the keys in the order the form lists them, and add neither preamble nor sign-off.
{"hour": 3, "minute": 35}
